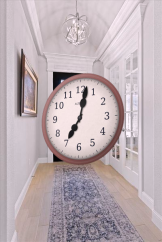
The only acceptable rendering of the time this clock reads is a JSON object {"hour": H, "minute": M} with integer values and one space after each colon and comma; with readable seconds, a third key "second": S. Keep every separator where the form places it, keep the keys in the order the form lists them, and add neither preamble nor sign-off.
{"hour": 7, "minute": 2}
